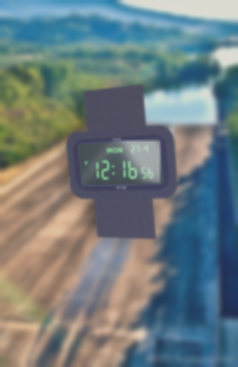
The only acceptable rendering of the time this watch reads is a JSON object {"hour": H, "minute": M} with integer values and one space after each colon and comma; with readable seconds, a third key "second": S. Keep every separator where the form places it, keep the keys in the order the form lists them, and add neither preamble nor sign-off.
{"hour": 12, "minute": 16}
